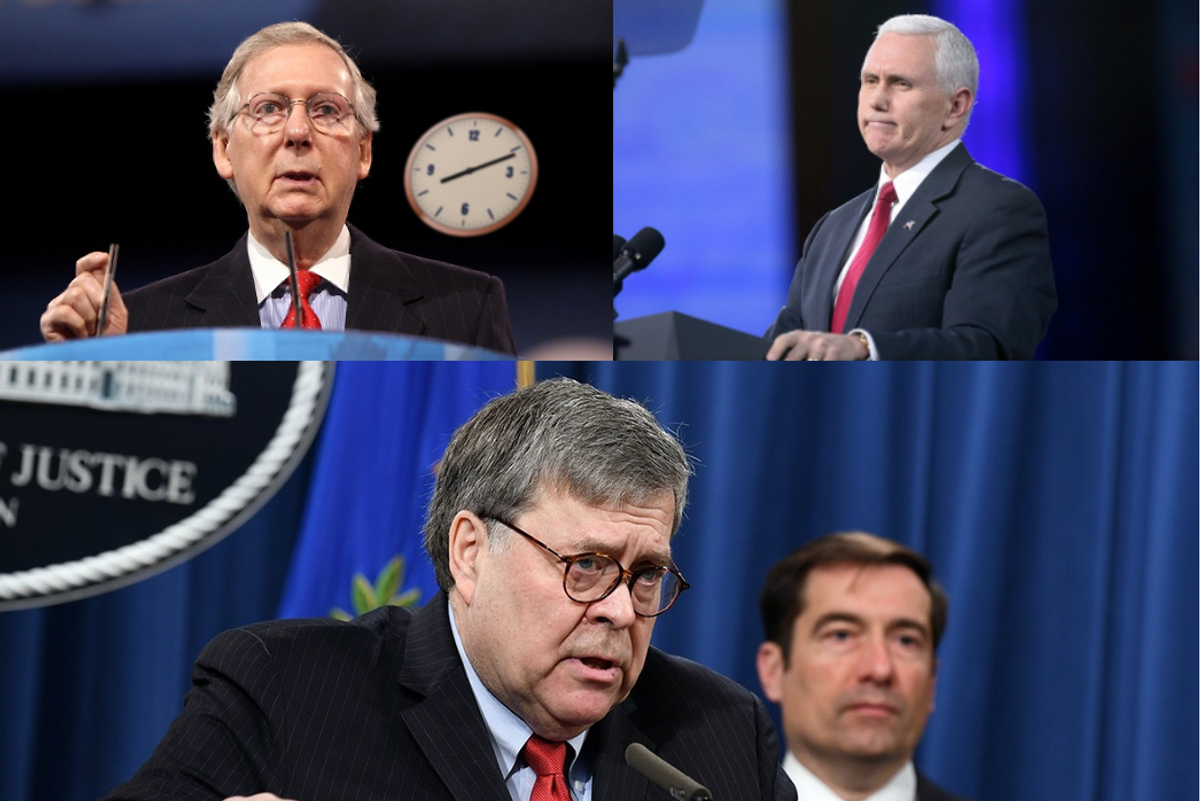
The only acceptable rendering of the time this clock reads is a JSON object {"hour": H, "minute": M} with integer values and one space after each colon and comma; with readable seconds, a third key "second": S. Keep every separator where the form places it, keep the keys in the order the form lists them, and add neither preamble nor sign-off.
{"hour": 8, "minute": 11}
